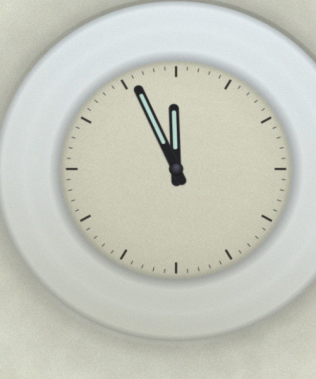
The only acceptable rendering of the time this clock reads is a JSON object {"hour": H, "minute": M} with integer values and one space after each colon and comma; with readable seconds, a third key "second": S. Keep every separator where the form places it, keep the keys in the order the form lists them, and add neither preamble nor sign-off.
{"hour": 11, "minute": 56}
